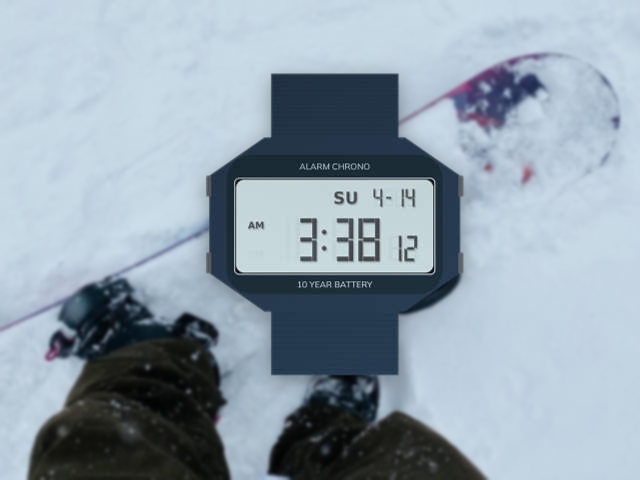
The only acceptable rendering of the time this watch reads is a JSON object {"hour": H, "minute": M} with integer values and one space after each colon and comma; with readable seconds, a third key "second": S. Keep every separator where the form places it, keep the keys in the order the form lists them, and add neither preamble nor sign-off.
{"hour": 3, "minute": 38, "second": 12}
